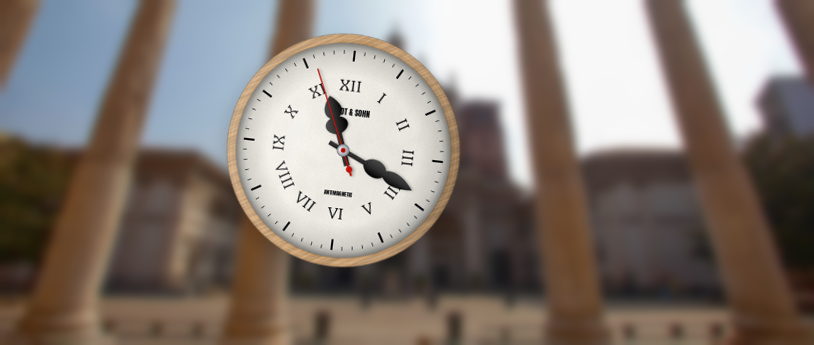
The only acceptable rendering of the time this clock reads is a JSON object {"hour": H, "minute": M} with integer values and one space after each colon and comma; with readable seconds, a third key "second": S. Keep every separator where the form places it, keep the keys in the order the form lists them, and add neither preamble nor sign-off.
{"hour": 11, "minute": 18, "second": 56}
